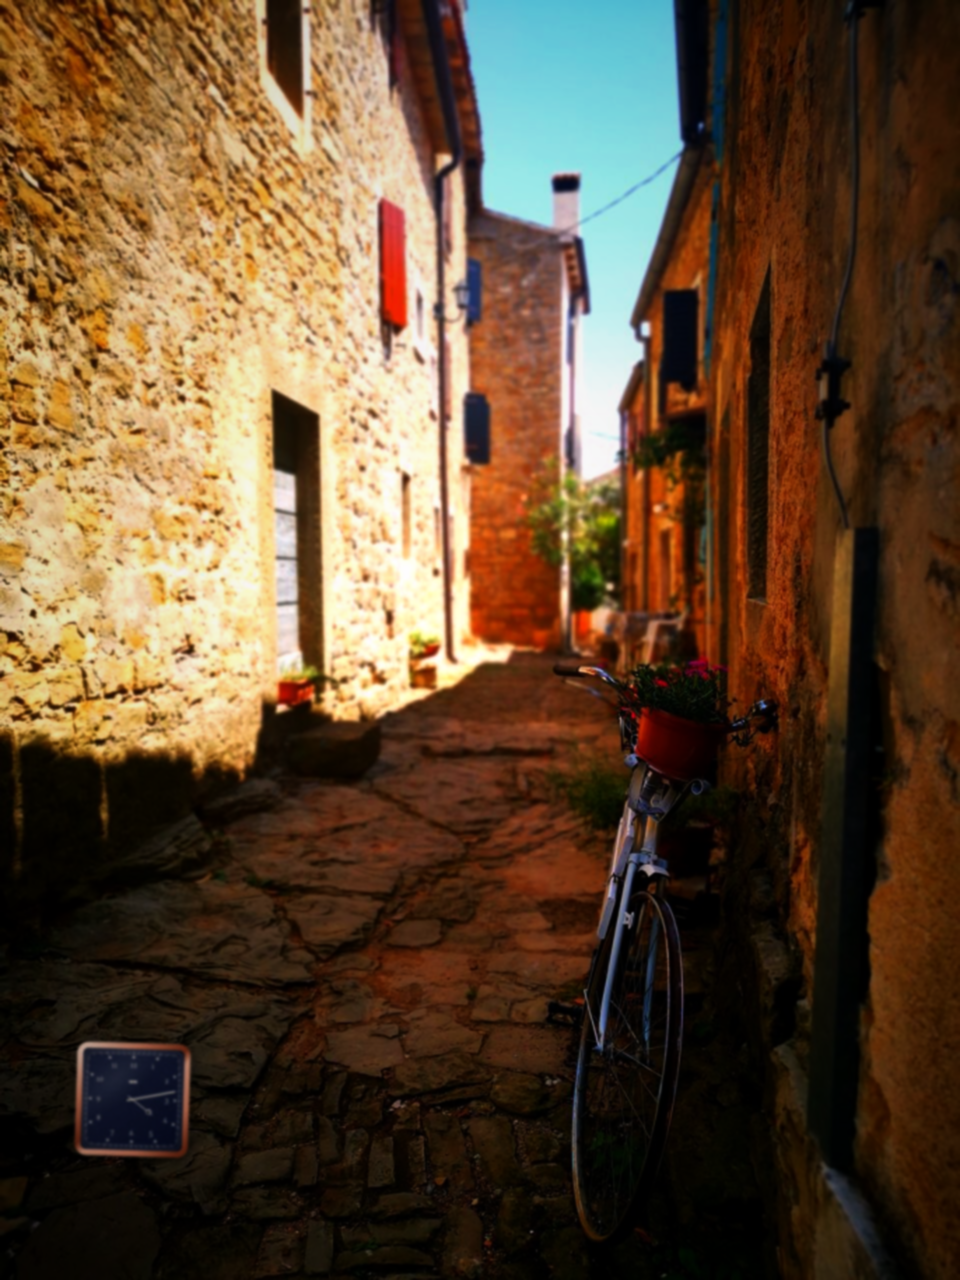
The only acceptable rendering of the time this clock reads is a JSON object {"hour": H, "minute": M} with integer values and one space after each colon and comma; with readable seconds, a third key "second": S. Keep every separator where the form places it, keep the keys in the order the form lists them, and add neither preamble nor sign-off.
{"hour": 4, "minute": 13}
